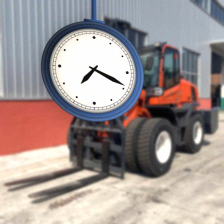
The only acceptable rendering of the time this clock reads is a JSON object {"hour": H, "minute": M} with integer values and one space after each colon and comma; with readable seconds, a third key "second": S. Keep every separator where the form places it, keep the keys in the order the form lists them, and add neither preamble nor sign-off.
{"hour": 7, "minute": 19}
